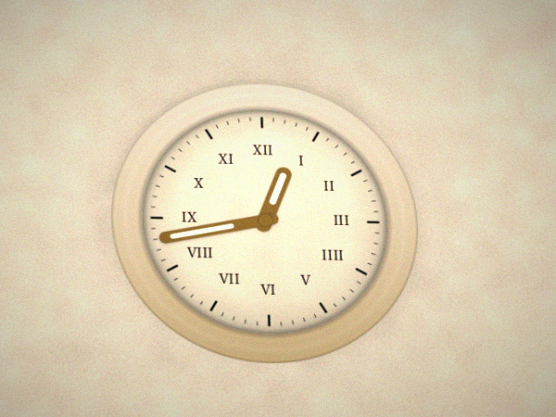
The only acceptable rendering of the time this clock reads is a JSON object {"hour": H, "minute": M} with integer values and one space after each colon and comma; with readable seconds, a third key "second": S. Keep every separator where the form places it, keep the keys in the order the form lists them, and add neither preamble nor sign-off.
{"hour": 12, "minute": 43}
